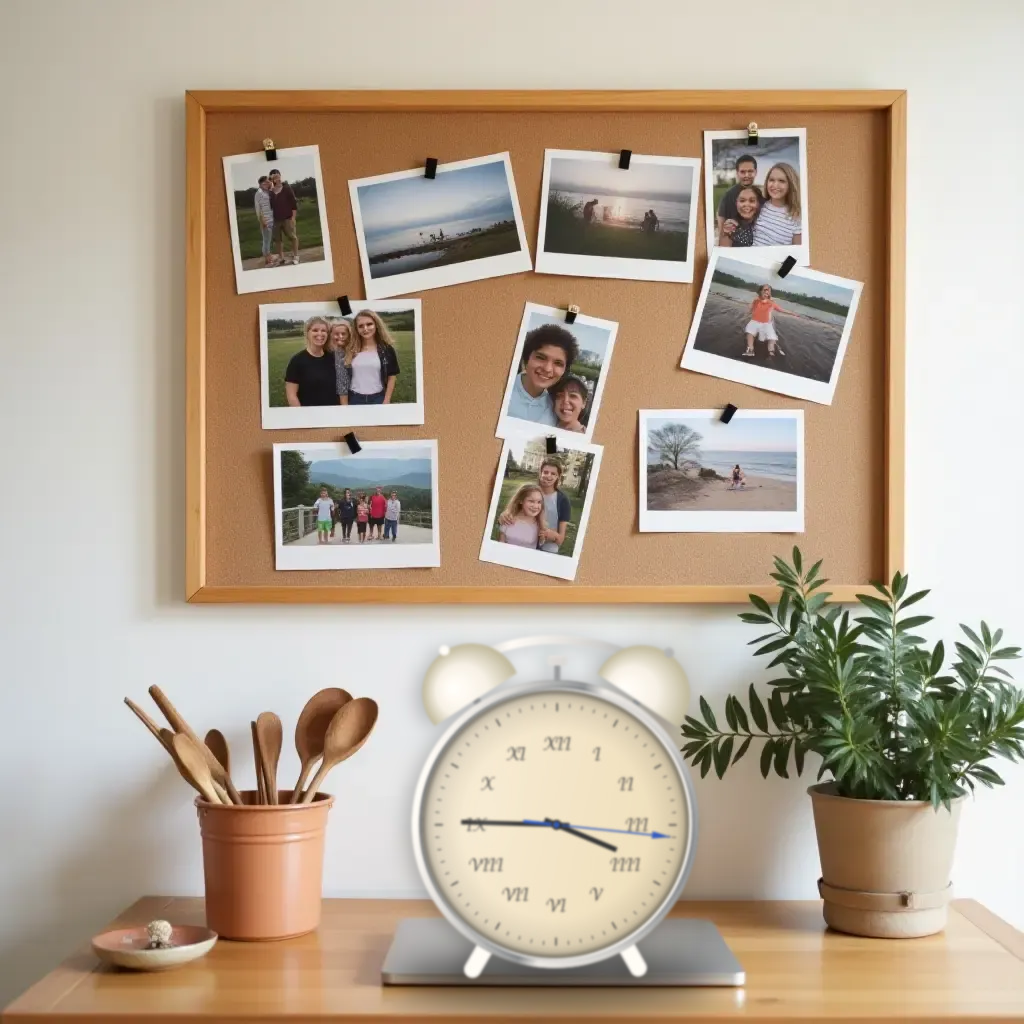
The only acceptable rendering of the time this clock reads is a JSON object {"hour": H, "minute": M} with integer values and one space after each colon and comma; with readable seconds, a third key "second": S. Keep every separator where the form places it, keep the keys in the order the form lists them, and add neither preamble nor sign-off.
{"hour": 3, "minute": 45, "second": 16}
